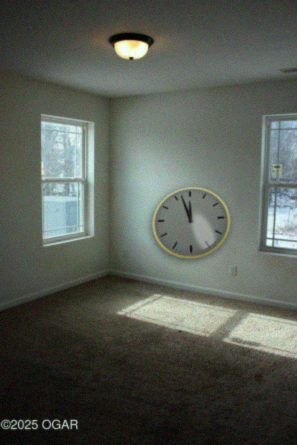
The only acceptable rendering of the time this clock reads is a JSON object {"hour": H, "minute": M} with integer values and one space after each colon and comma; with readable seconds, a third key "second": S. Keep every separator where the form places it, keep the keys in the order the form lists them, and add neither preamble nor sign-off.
{"hour": 11, "minute": 57}
